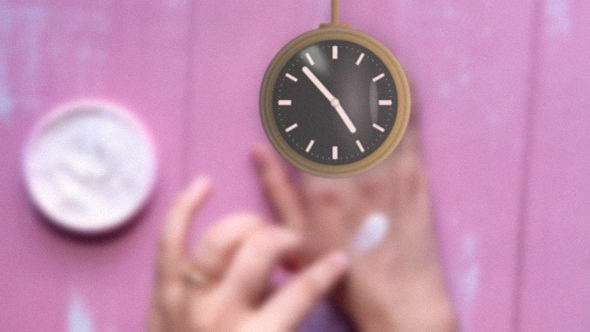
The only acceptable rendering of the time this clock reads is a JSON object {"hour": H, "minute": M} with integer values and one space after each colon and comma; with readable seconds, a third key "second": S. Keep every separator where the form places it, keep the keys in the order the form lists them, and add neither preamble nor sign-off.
{"hour": 4, "minute": 53}
